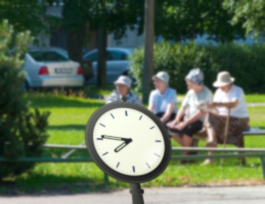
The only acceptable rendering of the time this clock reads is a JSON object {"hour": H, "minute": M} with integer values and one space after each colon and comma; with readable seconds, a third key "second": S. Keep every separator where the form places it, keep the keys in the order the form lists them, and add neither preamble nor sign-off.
{"hour": 7, "minute": 46}
